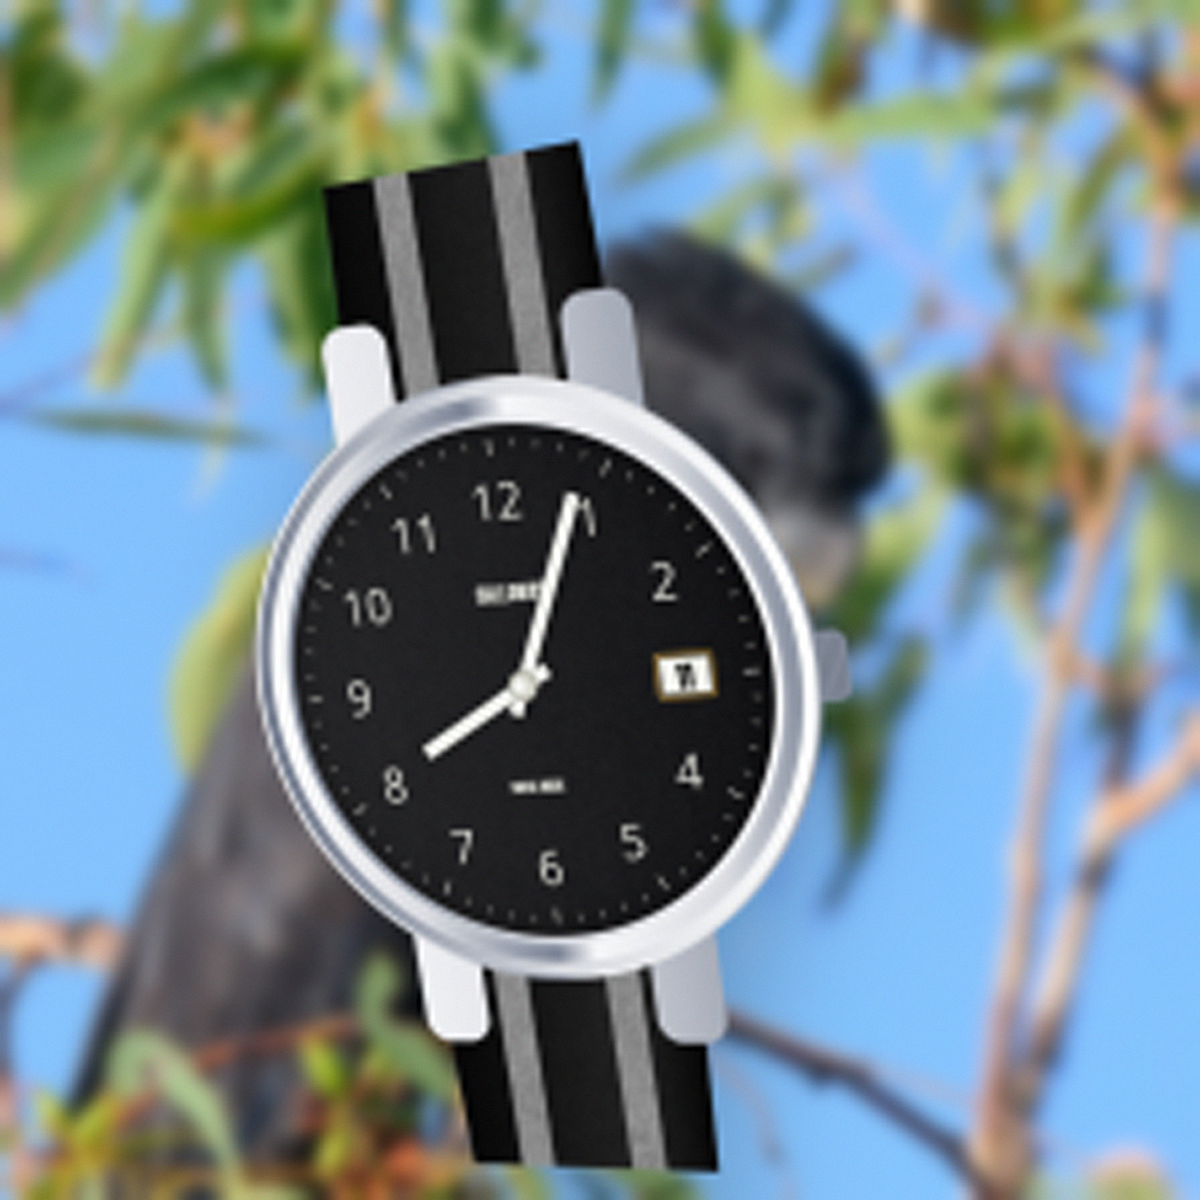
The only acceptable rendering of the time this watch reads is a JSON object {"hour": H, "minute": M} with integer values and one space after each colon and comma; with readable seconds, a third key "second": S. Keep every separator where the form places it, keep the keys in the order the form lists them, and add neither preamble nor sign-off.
{"hour": 8, "minute": 4}
